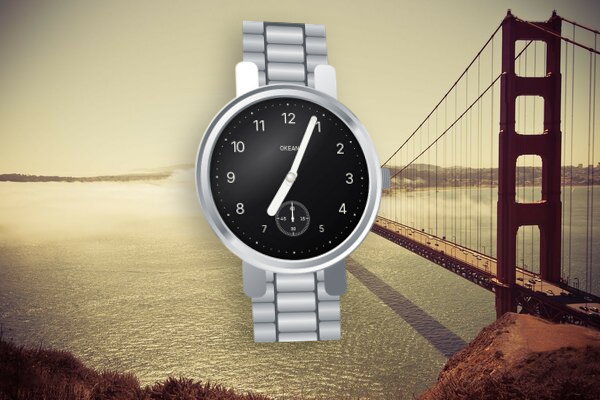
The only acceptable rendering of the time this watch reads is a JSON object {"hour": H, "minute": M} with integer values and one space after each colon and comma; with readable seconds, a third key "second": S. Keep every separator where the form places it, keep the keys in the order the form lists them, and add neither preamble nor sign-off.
{"hour": 7, "minute": 4}
